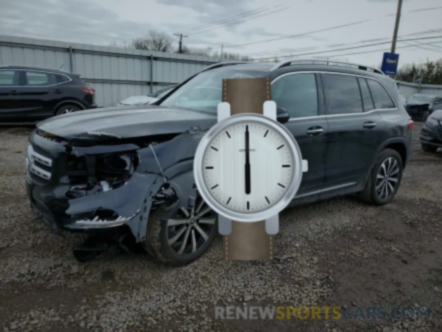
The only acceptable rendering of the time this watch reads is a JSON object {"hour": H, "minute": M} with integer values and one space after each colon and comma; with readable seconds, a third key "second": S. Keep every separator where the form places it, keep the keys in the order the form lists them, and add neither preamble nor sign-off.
{"hour": 6, "minute": 0}
